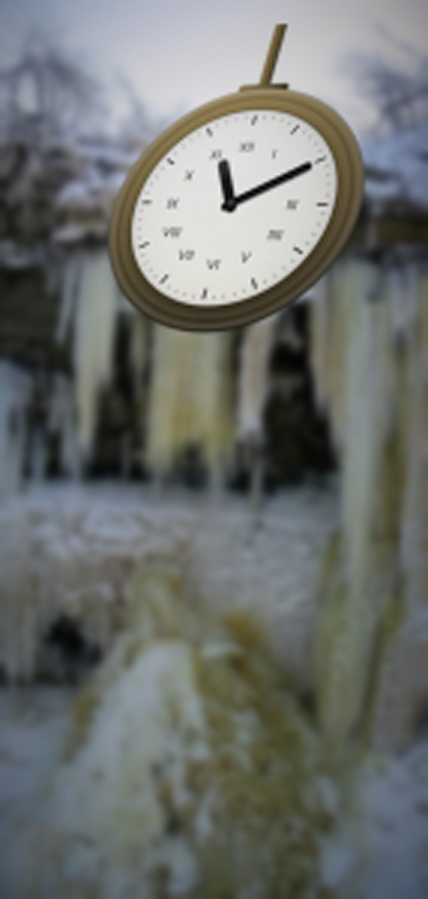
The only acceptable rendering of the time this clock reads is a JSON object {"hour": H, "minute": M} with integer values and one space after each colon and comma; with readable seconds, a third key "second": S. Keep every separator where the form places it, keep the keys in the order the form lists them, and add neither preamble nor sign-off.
{"hour": 11, "minute": 10}
